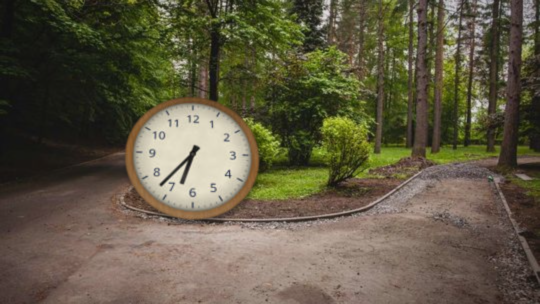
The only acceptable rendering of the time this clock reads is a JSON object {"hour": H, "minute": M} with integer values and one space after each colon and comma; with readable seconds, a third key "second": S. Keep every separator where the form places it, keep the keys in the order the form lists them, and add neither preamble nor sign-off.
{"hour": 6, "minute": 37}
